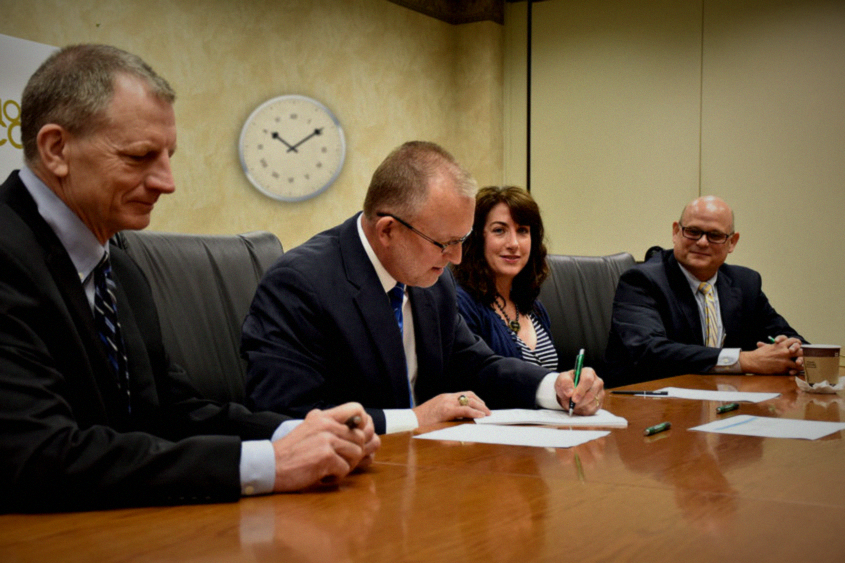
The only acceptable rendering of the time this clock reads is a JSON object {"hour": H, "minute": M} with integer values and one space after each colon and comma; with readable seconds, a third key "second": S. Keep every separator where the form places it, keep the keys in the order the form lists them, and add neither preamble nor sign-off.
{"hour": 10, "minute": 9}
